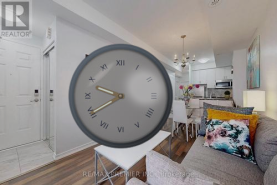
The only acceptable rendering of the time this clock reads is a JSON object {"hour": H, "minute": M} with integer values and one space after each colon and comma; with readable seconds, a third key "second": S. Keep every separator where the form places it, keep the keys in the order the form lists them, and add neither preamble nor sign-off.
{"hour": 9, "minute": 40}
